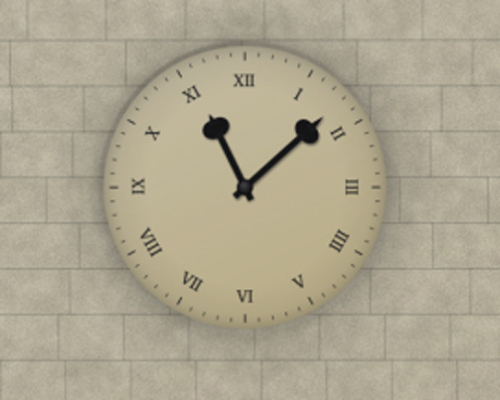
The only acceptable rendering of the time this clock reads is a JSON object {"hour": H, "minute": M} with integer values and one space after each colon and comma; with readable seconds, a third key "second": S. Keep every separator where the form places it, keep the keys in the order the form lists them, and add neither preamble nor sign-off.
{"hour": 11, "minute": 8}
